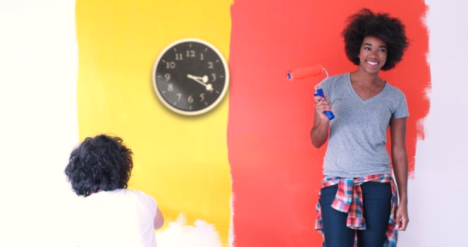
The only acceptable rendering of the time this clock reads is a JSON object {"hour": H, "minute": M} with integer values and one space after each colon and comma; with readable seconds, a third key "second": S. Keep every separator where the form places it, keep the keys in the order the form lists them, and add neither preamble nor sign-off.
{"hour": 3, "minute": 20}
